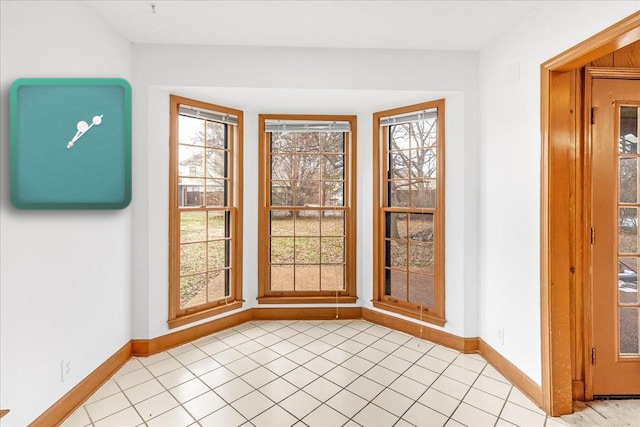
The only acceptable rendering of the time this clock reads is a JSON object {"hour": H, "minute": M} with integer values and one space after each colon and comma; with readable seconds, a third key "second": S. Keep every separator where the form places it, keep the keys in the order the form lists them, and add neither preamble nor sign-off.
{"hour": 1, "minute": 8}
